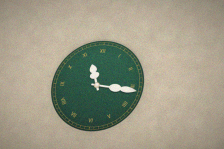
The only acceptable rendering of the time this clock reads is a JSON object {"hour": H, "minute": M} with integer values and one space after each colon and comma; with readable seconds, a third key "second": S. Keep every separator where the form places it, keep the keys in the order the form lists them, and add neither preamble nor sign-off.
{"hour": 11, "minute": 16}
